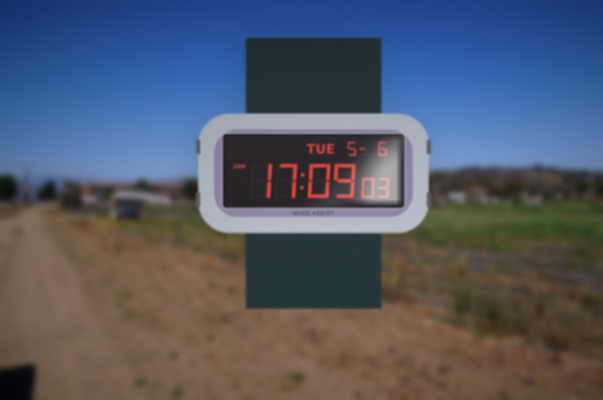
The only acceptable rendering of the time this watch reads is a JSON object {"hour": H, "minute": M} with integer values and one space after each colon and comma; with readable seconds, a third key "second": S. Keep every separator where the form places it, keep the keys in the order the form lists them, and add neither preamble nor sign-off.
{"hour": 17, "minute": 9, "second": 3}
